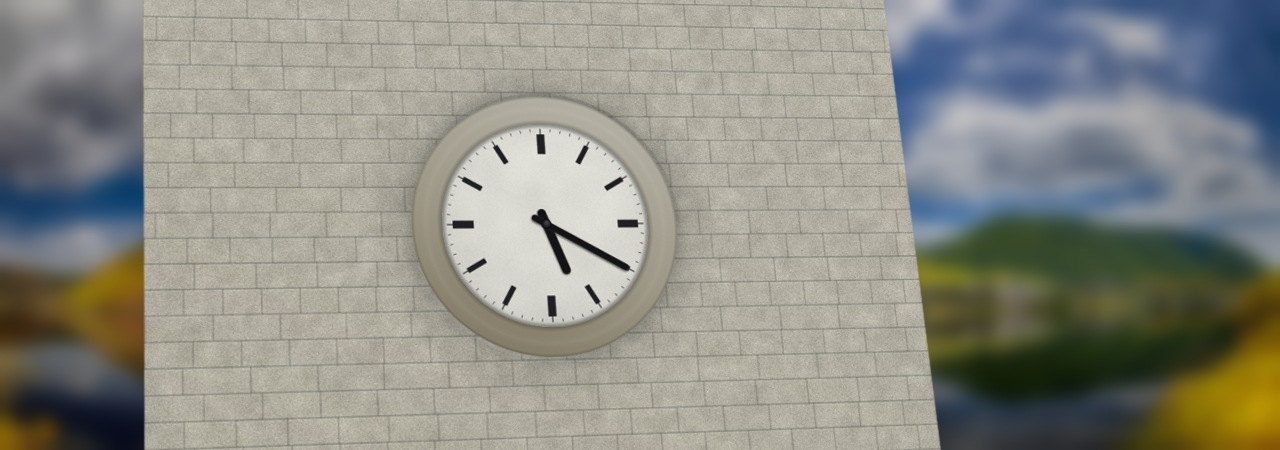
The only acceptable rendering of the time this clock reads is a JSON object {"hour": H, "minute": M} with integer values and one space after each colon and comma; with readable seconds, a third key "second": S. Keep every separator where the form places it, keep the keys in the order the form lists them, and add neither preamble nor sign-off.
{"hour": 5, "minute": 20}
